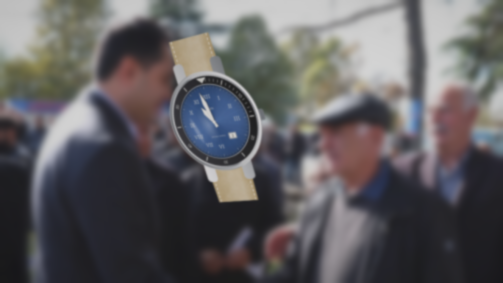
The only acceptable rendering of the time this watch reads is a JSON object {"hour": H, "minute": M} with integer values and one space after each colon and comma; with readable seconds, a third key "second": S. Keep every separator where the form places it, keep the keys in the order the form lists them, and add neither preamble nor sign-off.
{"hour": 10, "minute": 58}
